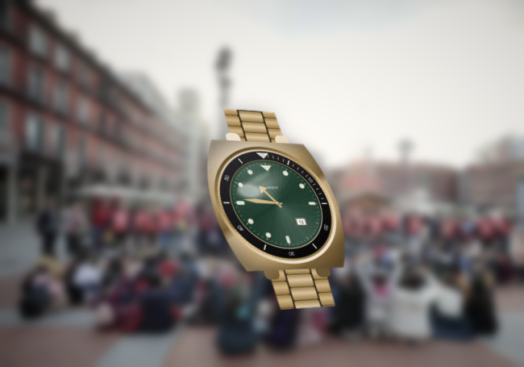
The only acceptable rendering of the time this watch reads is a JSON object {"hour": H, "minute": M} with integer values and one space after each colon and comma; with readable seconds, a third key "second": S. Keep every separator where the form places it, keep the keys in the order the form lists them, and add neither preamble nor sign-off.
{"hour": 10, "minute": 46}
